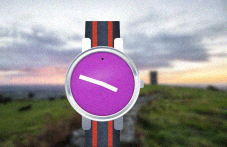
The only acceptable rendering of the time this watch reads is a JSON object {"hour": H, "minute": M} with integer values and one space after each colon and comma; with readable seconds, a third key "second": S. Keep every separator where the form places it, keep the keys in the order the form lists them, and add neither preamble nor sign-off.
{"hour": 3, "minute": 48}
